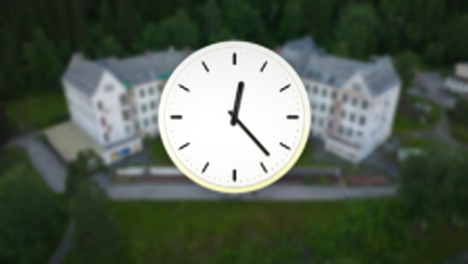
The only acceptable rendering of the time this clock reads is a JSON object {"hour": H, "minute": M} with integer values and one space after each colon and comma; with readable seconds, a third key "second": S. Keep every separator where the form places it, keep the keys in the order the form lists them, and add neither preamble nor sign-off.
{"hour": 12, "minute": 23}
